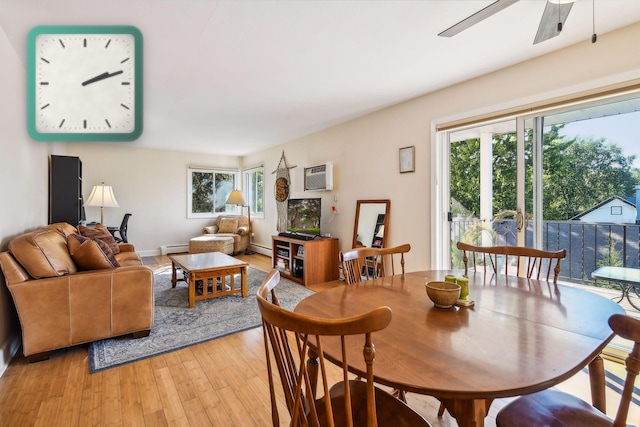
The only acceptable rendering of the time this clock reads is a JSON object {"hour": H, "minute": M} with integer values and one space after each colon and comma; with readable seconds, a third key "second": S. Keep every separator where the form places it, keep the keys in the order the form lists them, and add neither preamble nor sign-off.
{"hour": 2, "minute": 12}
